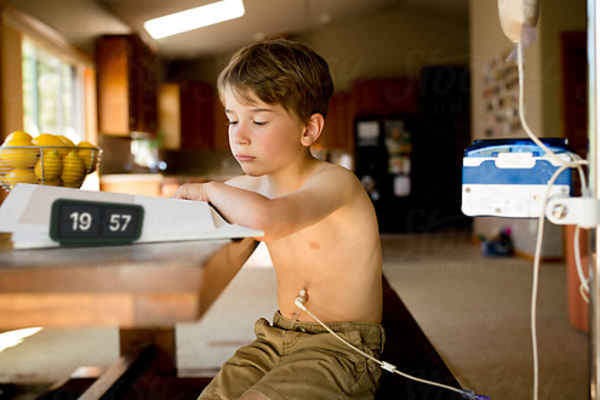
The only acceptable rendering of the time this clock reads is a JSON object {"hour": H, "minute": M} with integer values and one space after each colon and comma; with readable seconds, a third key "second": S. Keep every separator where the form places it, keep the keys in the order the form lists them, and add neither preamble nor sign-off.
{"hour": 19, "minute": 57}
